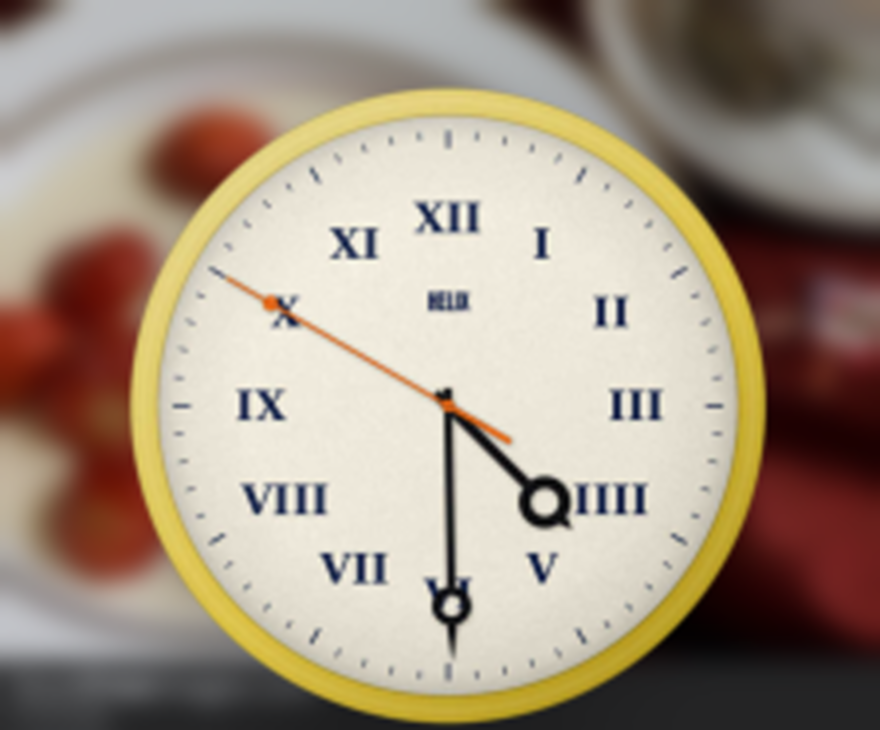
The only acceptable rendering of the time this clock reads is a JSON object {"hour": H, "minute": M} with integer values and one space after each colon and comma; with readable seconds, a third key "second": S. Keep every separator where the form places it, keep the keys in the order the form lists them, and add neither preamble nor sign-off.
{"hour": 4, "minute": 29, "second": 50}
